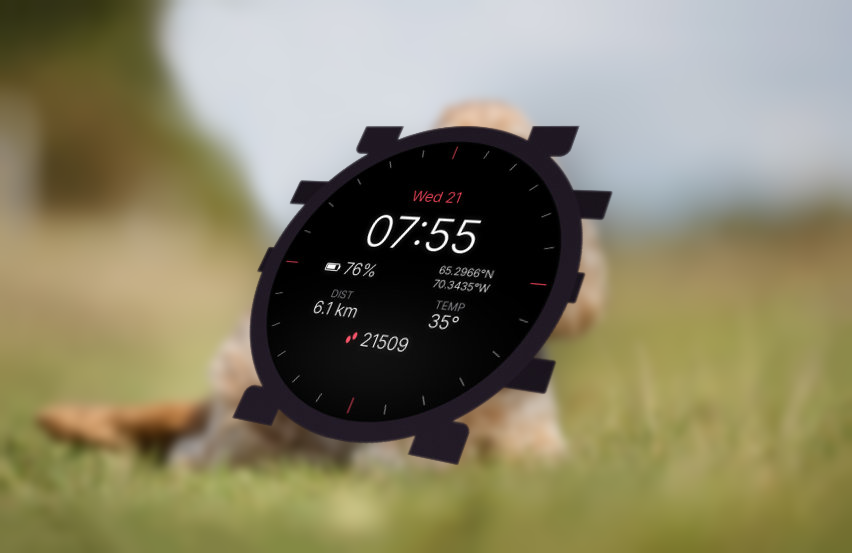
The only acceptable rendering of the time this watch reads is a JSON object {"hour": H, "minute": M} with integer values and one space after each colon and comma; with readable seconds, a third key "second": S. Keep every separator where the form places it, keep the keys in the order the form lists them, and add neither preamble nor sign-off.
{"hour": 7, "minute": 55}
